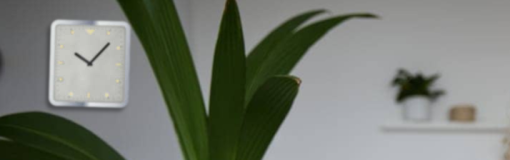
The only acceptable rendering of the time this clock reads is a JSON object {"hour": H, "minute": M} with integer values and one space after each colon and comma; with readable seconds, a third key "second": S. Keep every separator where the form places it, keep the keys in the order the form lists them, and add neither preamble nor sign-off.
{"hour": 10, "minute": 7}
